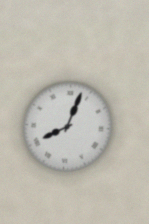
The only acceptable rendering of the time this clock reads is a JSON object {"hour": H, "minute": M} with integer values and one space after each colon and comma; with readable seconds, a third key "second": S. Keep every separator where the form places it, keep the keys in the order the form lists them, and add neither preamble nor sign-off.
{"hour": 8, "minute": 3}
